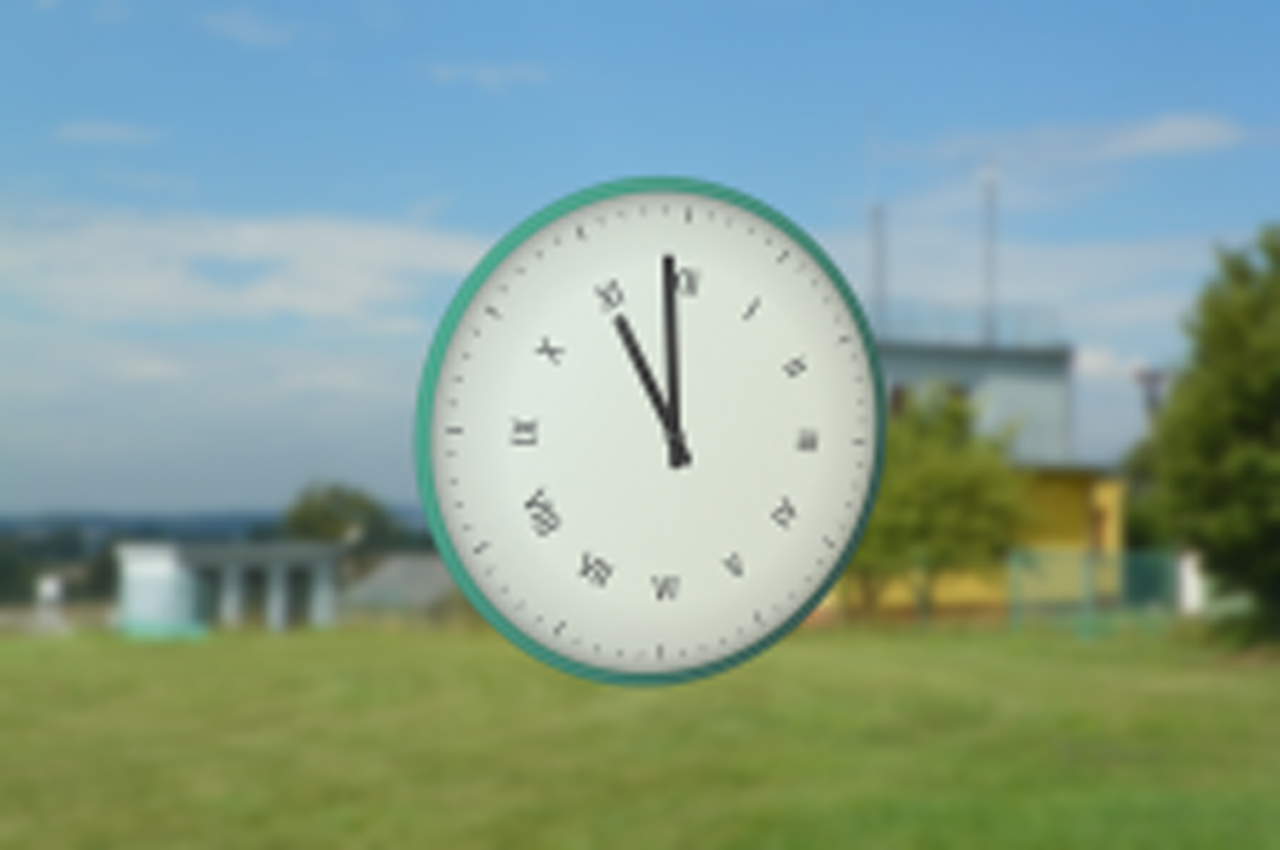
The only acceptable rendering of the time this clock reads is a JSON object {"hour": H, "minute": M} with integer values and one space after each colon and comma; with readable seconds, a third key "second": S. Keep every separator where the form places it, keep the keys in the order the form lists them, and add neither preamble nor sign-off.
{"hour": 10, "minute": 59}
